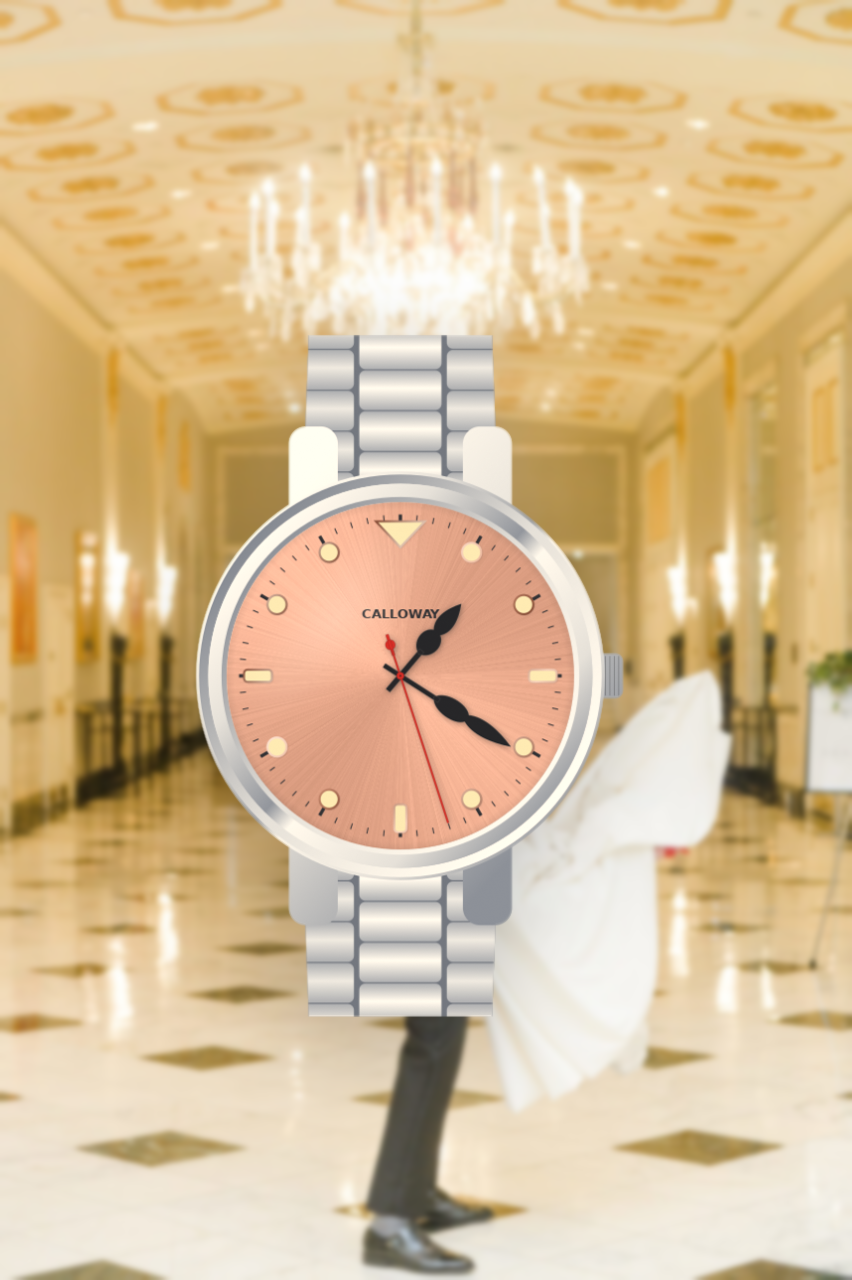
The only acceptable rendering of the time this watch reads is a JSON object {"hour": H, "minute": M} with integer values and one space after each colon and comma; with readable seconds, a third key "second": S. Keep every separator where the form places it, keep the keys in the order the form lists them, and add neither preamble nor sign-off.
{"hour": 1, "minute": 20, "second": 27}
